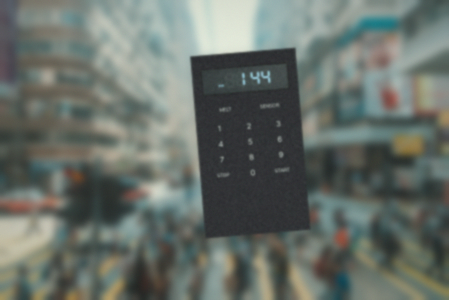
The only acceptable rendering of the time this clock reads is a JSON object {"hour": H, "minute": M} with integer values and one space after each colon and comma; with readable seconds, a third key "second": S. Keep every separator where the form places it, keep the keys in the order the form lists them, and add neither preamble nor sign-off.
{"hour": 1, "minute": 44}
